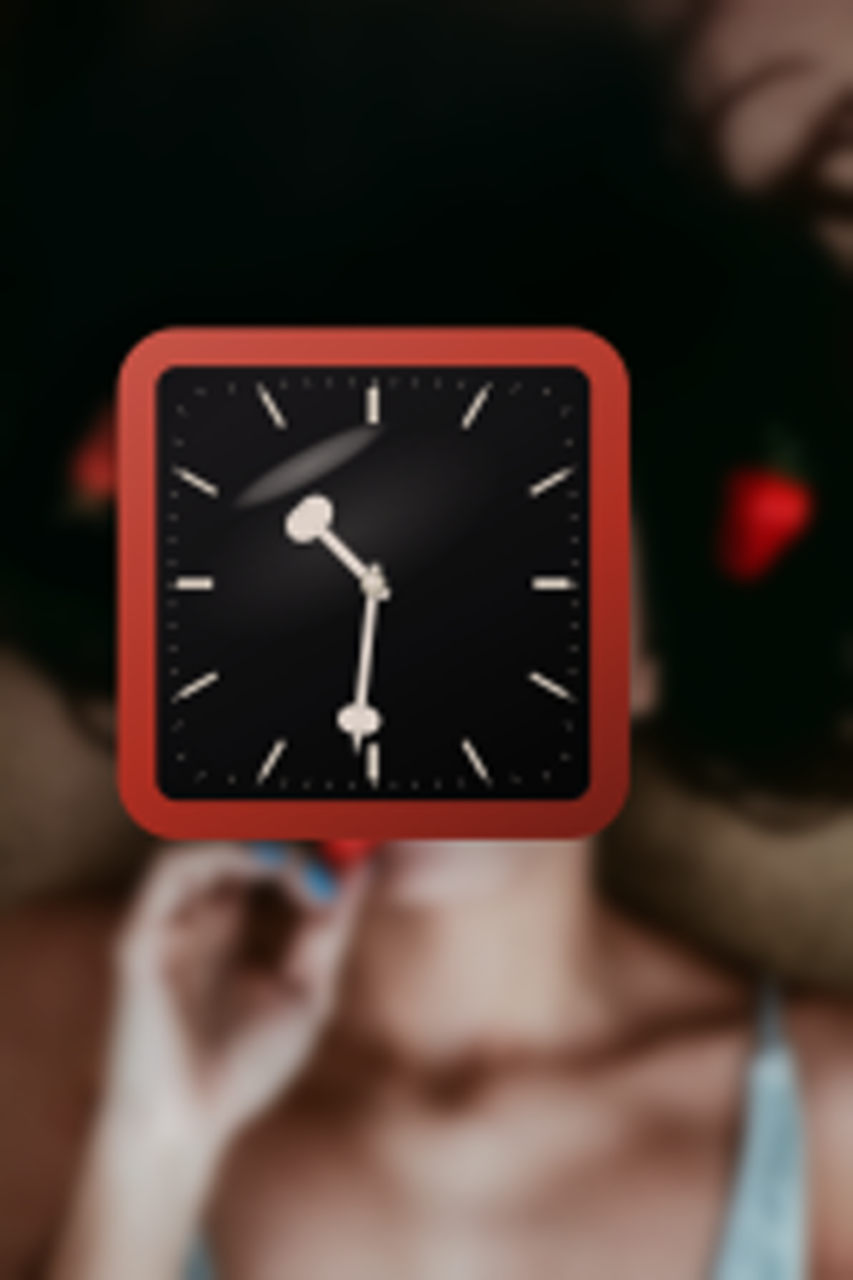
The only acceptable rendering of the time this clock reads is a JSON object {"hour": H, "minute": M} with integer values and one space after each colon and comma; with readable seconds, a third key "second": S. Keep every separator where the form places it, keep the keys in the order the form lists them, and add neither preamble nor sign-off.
{"hour": 10, "minute": 31}
